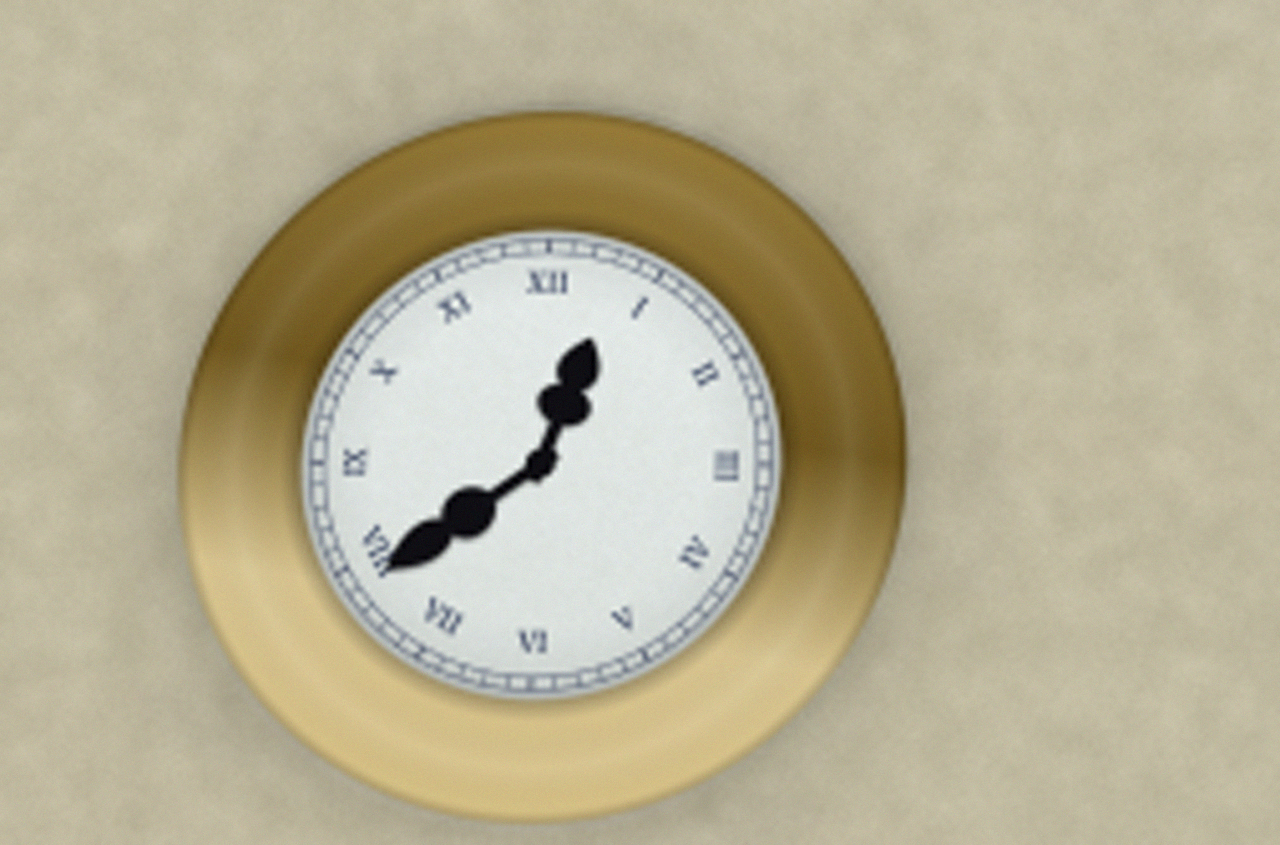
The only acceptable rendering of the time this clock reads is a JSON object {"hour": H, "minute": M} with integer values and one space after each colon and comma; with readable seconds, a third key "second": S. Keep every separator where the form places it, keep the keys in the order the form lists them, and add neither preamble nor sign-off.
{"hour": 12, "minute": 39}
